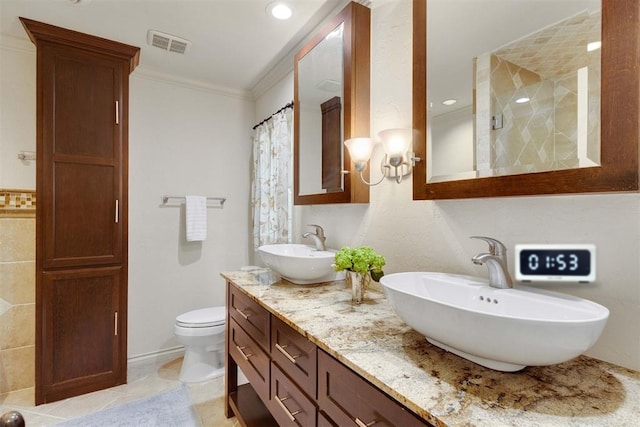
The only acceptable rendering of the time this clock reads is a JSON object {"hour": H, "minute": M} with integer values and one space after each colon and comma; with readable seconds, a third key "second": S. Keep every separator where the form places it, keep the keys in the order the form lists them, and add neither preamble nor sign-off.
{"hour": 1, "minute": 53}
